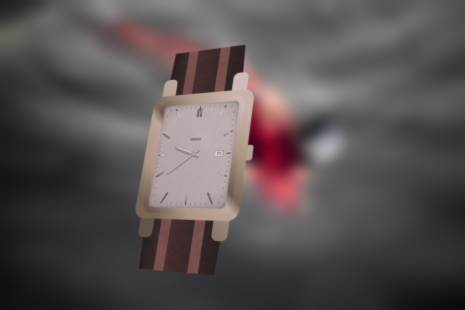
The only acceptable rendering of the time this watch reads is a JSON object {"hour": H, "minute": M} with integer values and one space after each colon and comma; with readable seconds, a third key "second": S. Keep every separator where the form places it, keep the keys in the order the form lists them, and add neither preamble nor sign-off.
{"hour": 9, "minute": 39}
